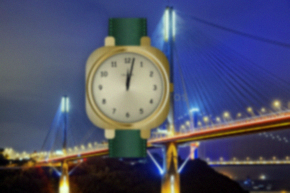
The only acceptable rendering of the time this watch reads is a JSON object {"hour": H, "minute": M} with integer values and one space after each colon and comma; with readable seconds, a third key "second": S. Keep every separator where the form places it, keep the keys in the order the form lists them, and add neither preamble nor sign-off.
{"hour": 12, "minute": 2}
